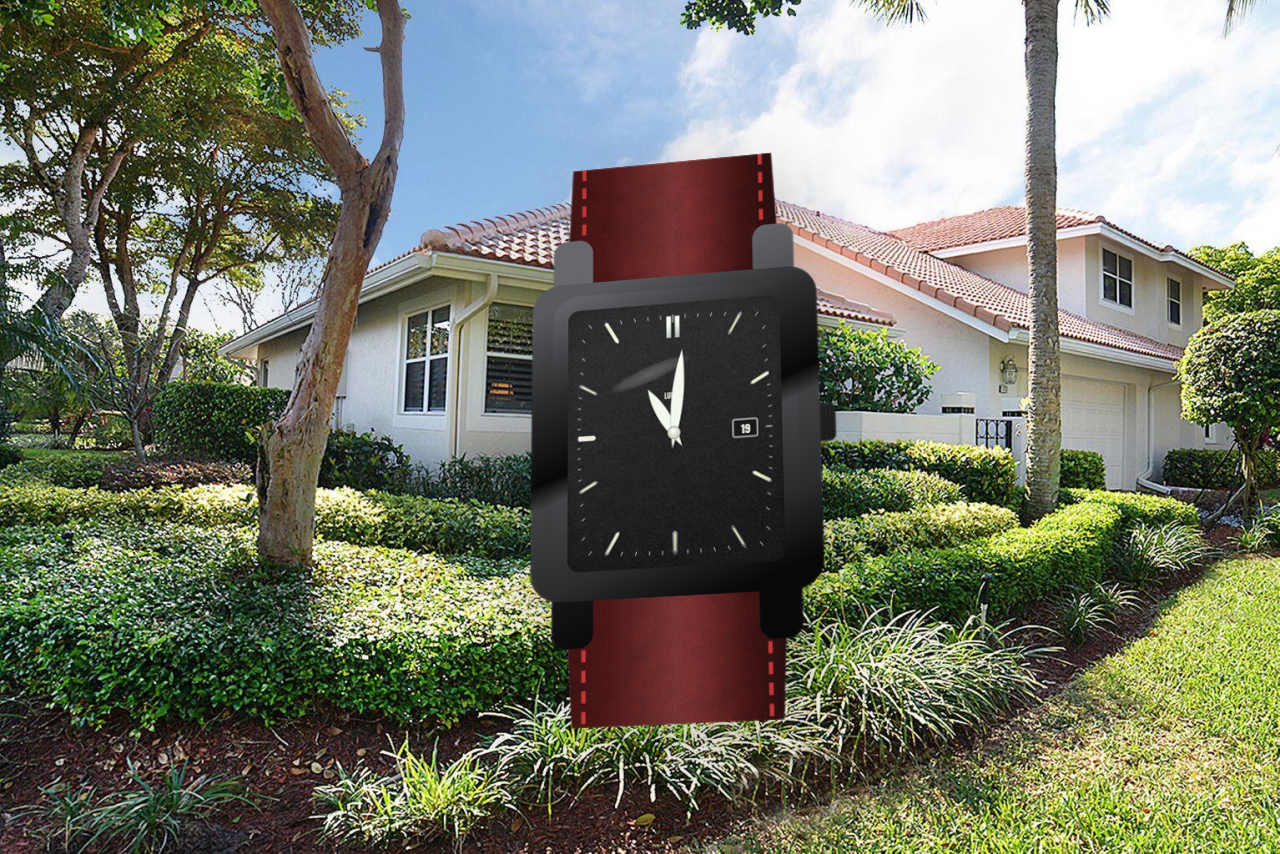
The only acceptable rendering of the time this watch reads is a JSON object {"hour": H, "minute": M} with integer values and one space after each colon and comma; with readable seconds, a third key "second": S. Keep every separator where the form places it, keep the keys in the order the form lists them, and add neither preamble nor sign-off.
{"hour": 11, "minute": 1}
